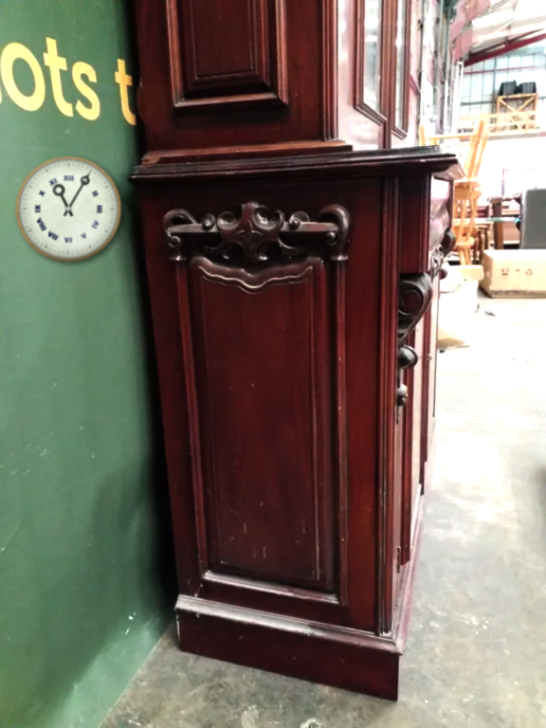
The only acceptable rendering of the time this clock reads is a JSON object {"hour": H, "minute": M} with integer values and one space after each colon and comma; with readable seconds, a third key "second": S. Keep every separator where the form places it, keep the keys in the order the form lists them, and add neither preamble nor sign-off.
{"hour": 11, "minute": 5}
